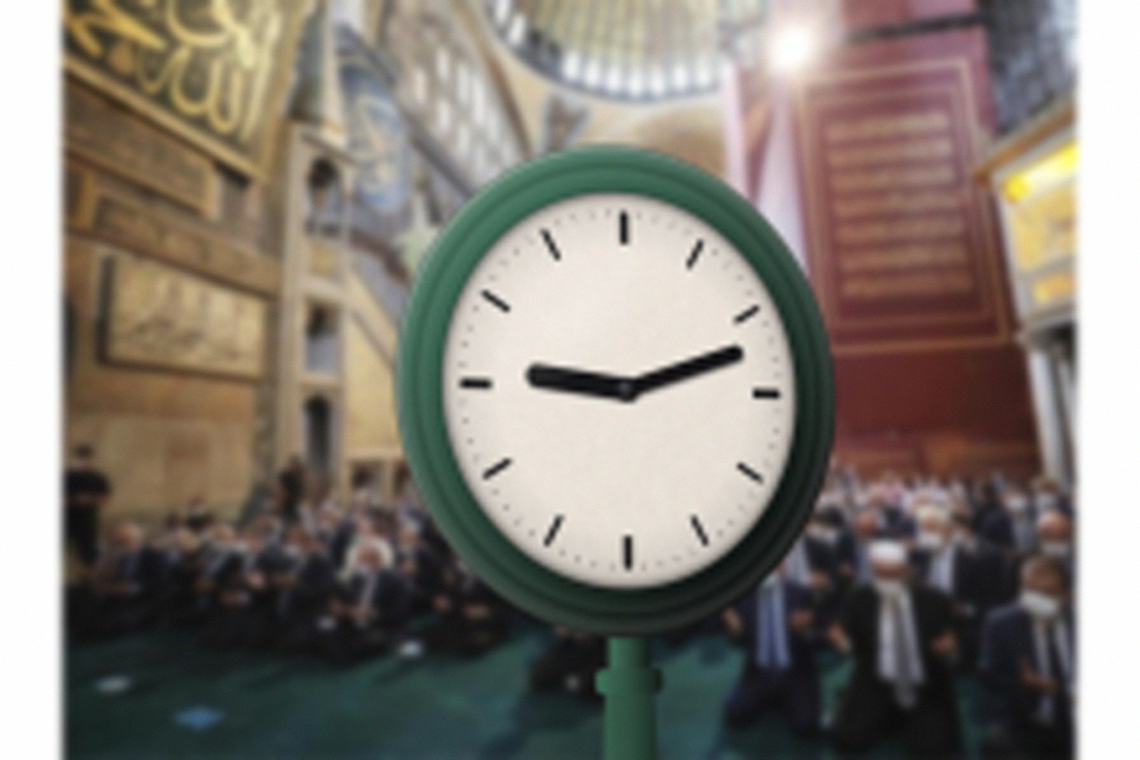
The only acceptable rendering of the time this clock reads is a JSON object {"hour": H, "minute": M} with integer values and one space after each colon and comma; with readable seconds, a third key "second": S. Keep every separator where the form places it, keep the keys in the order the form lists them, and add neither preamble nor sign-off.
{"hour": 9, "minute": 12}
